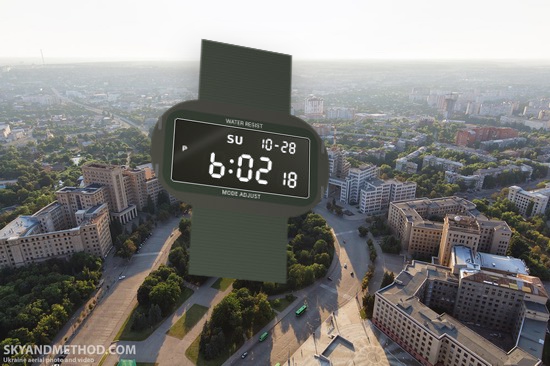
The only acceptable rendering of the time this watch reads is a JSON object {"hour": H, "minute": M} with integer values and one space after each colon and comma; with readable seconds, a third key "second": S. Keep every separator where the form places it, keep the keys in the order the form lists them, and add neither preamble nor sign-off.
{"hour": 6, "minute": 2, "second": 18}
